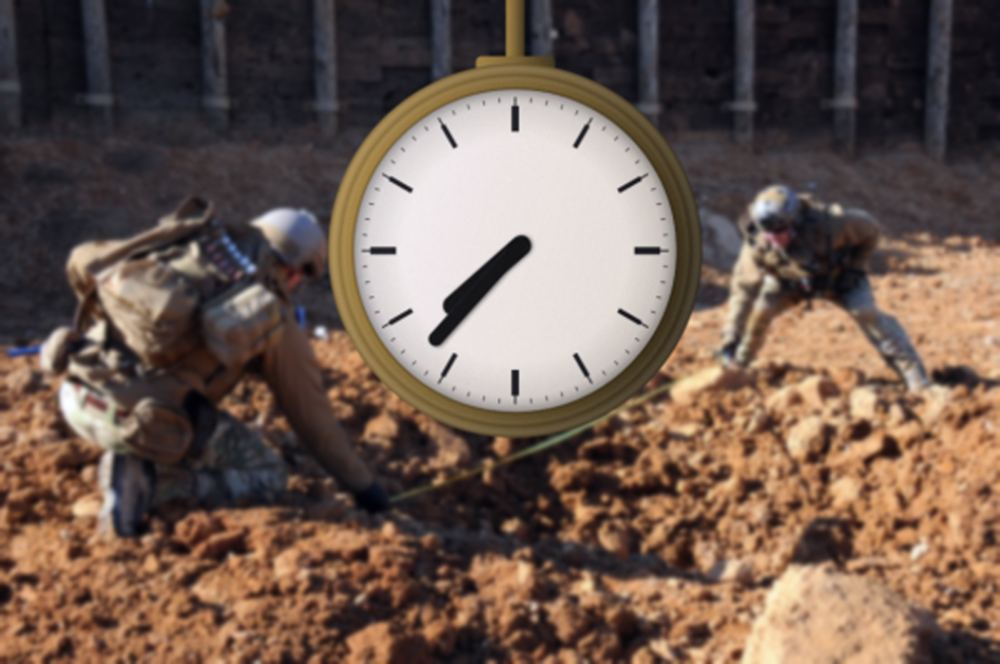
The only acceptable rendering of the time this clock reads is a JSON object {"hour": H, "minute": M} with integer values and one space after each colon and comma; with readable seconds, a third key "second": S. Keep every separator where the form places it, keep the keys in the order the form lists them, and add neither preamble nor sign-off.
{"hour": 7, "minute": 37}
